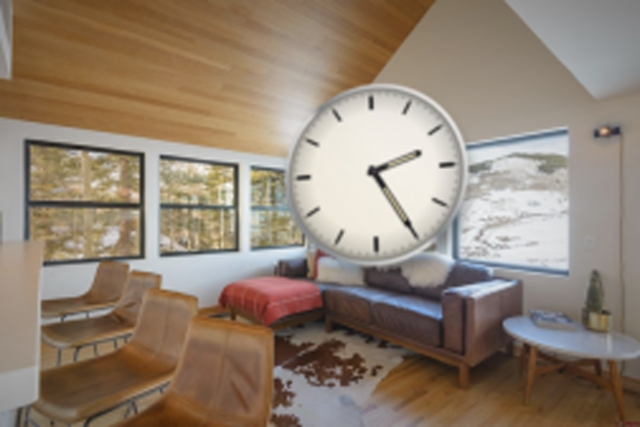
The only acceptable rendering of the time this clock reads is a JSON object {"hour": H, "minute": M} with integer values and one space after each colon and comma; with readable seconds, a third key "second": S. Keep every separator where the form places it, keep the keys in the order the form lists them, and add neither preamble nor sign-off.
{"hour": 2, "minute": 25}
